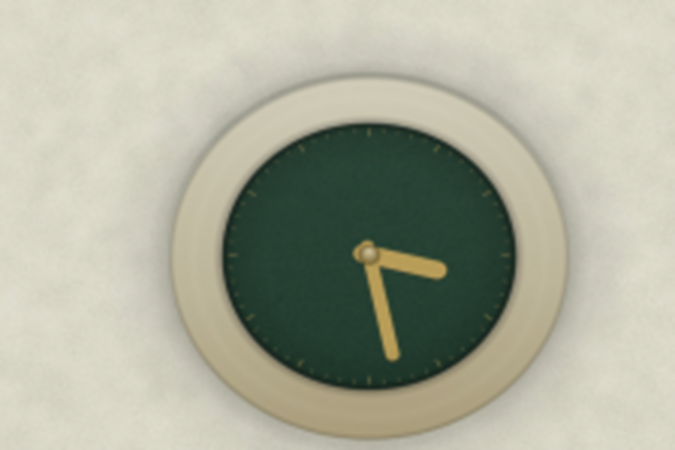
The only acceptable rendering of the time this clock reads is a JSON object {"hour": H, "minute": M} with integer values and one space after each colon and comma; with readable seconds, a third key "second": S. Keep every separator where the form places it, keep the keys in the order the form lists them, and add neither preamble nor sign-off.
{"hour": 3, "minute": 28}
